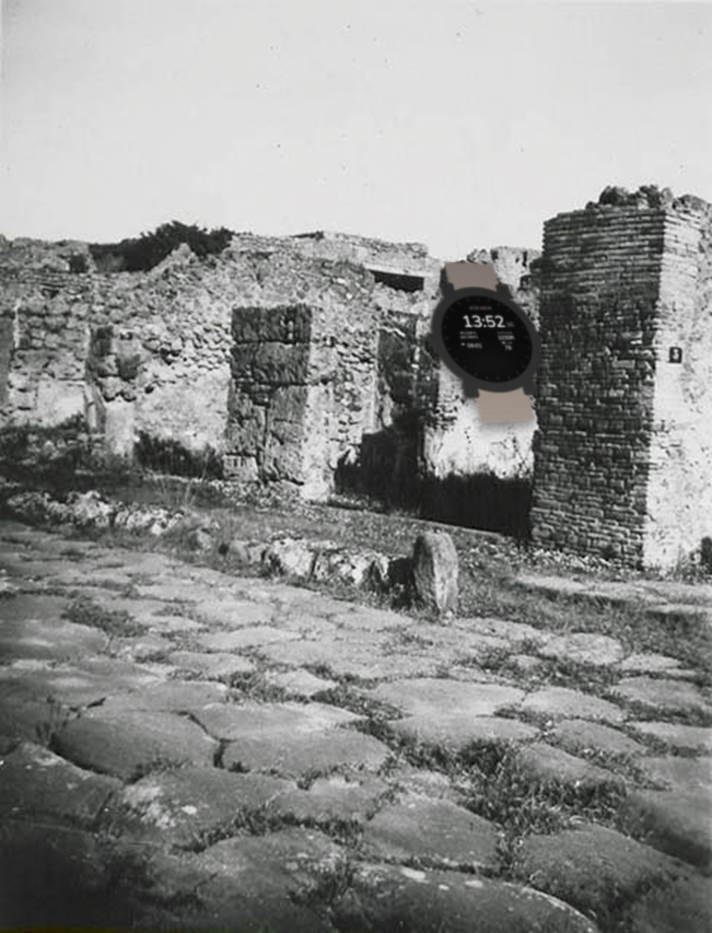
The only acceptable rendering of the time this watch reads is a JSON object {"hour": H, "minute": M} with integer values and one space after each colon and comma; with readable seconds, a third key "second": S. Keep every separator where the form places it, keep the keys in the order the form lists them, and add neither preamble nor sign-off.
{"hour": 13, "minute": 52}
